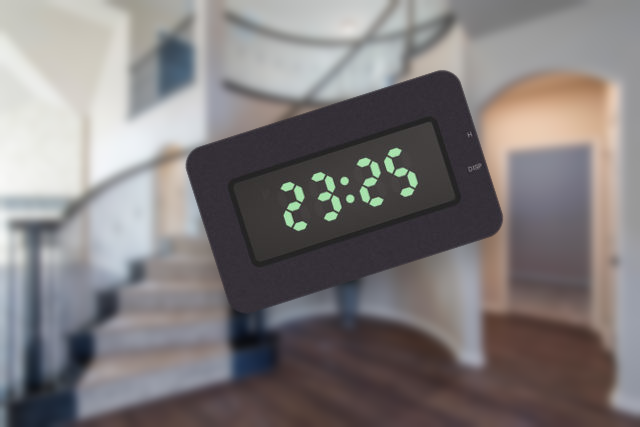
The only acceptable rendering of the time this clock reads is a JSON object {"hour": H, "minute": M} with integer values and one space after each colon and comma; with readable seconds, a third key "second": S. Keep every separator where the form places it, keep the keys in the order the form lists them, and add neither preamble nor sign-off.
{"hour": 23, "minute": 25}
